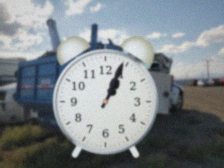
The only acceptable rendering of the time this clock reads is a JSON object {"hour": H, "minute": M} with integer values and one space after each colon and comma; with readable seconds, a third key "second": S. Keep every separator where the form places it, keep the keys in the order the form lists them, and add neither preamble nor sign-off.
{"hour": 1, "minute": 4}
